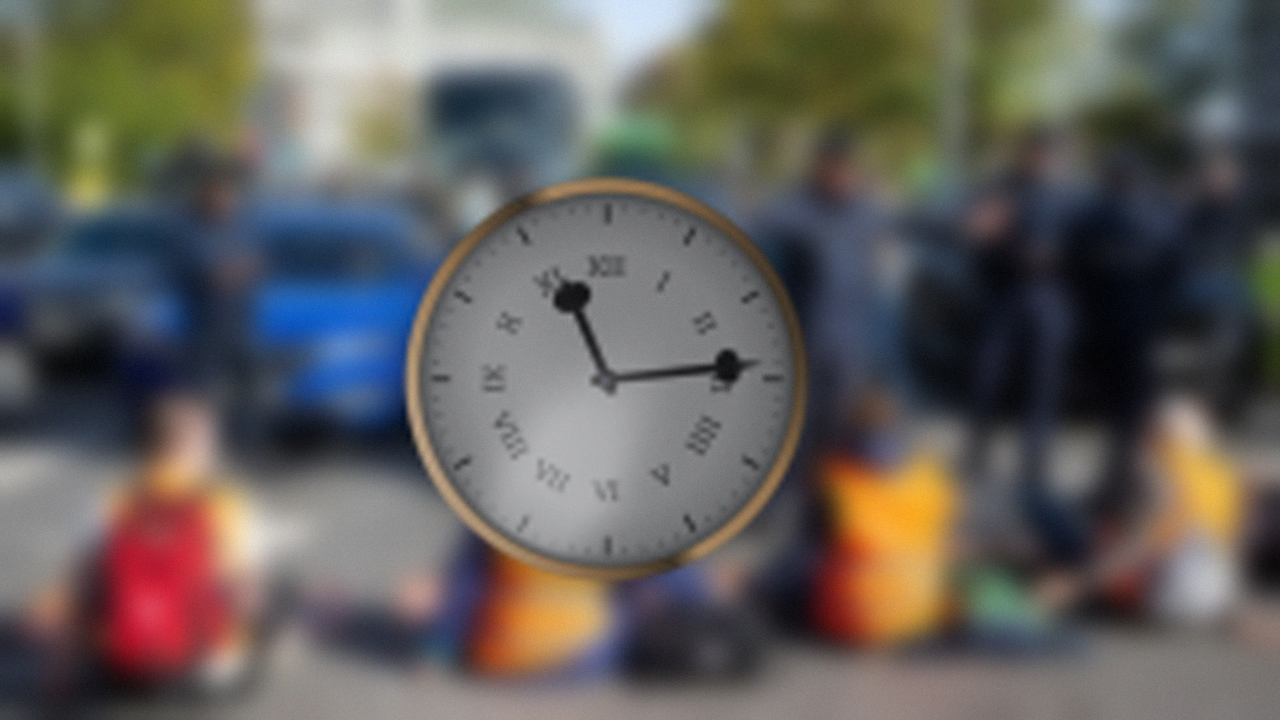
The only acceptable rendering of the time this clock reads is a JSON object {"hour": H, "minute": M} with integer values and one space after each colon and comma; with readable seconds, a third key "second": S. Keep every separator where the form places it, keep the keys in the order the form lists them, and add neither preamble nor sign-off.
{"hour": 11, "minute": 14}
